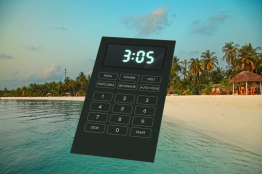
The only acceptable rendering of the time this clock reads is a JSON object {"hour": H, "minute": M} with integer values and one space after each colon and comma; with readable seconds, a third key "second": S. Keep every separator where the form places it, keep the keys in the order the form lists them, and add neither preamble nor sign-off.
{"hour": 3, "minute": 5}
